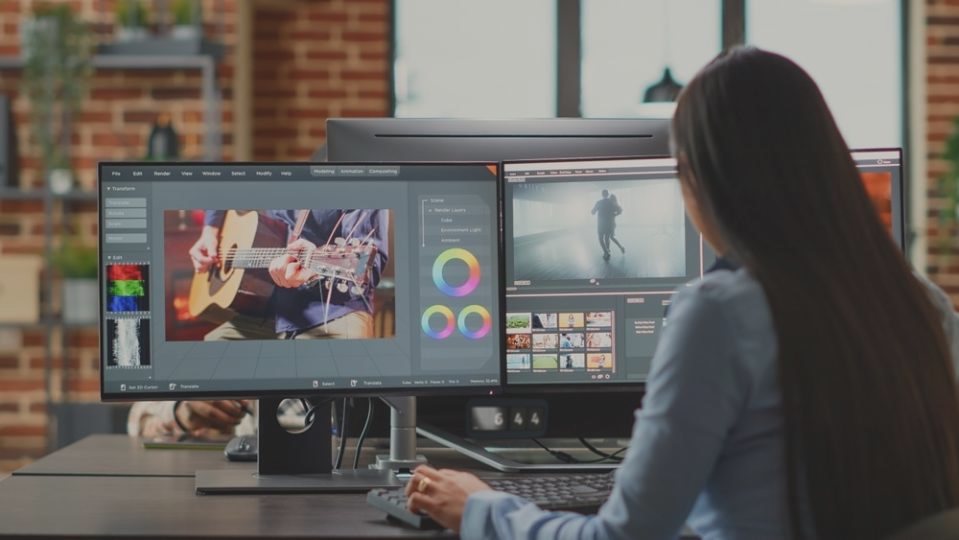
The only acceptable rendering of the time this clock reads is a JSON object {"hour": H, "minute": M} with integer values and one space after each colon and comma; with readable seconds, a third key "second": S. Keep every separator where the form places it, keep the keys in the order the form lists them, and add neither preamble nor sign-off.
{"hour": 6, "minute": 44}
